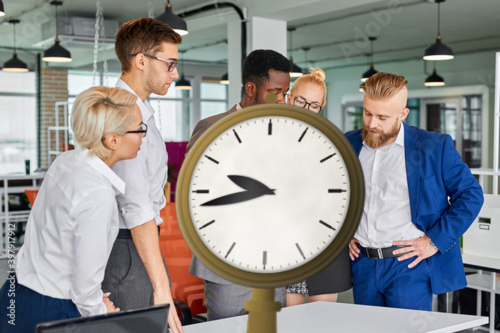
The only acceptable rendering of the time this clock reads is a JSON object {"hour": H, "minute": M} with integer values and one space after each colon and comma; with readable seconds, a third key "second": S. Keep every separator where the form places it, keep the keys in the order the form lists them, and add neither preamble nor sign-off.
{"hour": 9, "minute": 43}
